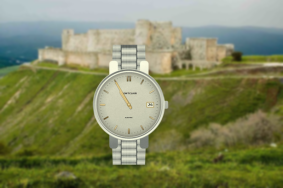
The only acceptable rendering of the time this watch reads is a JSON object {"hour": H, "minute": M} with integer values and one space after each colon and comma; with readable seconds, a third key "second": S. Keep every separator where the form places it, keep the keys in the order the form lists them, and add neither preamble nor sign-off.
{"hour": 10, "minute": 55}
